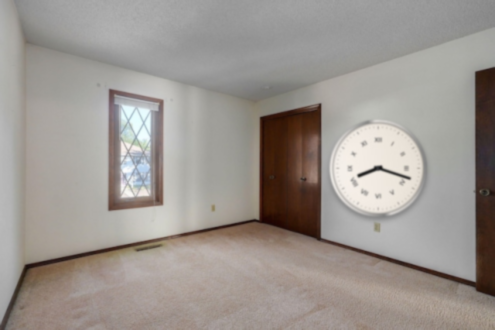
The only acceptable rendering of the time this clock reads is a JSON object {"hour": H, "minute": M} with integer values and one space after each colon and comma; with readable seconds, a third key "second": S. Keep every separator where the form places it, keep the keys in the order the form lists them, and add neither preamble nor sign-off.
{"hour": 8, "minute": 18}
